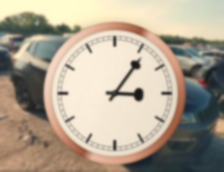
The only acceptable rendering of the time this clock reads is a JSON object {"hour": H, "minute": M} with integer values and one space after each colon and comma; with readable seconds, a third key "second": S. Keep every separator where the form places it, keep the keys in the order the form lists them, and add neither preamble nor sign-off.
{"hour": 3, "minute": 6}
